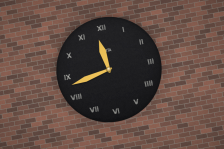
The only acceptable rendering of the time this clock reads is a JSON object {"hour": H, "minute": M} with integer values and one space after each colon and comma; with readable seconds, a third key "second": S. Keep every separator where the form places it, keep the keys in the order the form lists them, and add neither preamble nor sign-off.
{"hour": 11, "minute": 43}
